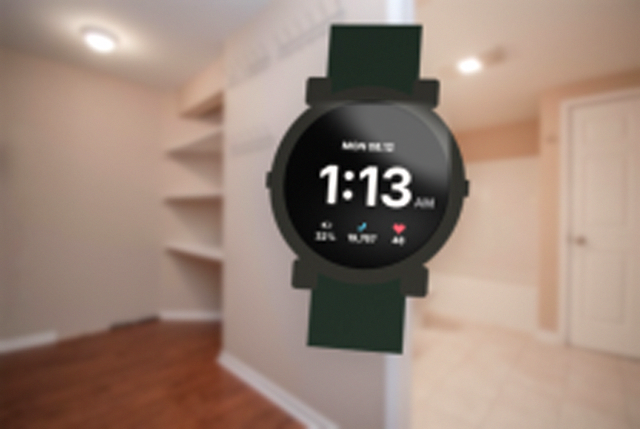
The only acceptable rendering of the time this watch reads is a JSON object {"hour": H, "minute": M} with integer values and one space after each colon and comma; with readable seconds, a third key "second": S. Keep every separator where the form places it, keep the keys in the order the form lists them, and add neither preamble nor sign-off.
{"hour": 1, "minute": 13}
